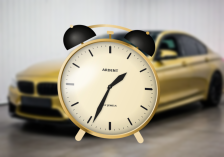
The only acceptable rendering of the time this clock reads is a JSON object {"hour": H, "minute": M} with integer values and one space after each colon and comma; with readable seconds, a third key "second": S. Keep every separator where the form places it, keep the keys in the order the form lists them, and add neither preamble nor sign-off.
{"hour": 1, "minute": 34}
